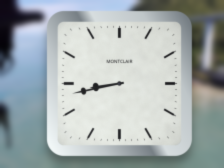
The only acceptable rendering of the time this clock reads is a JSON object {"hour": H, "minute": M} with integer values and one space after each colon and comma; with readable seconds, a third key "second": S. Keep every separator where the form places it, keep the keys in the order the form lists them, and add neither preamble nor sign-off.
{"hour": 8, "minute": 43}
